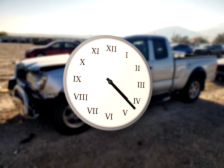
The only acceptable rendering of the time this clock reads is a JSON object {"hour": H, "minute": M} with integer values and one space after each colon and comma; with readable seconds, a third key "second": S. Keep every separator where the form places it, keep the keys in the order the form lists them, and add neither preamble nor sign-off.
{"hour": 4, "minute": 22}
